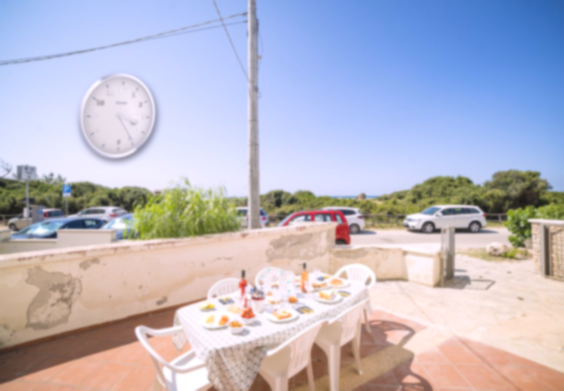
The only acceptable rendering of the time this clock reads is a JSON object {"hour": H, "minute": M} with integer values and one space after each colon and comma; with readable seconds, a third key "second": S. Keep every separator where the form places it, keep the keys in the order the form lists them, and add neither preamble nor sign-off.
{"hour": 3, "minute": 24}
